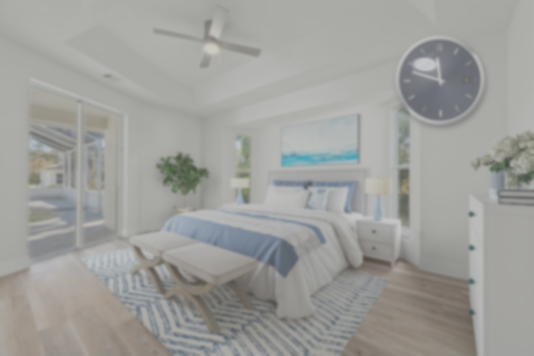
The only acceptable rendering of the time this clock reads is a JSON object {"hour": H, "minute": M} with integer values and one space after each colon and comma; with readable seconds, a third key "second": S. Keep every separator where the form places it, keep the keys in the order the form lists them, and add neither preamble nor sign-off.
{"hour": 11, "minute": 48}
